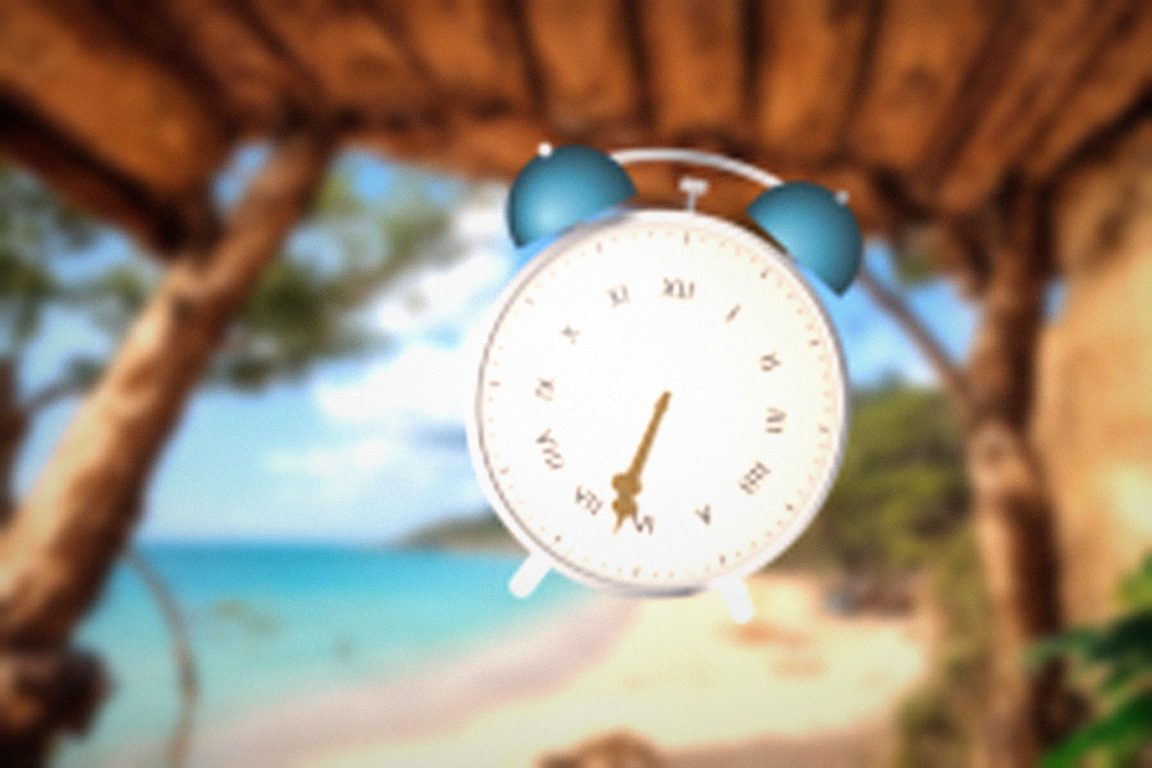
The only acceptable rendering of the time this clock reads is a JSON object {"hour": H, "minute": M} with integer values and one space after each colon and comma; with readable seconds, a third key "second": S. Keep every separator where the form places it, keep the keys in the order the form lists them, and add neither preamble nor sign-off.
{"hour": 6, "minute": 32}
